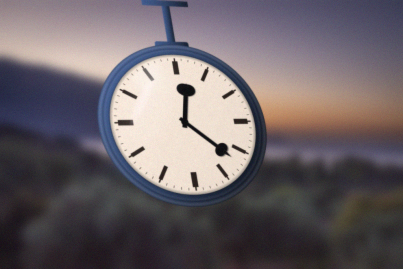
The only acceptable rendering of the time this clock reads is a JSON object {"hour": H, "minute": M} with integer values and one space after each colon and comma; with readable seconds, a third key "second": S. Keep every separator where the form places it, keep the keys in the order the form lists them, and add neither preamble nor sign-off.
{"hour": 12, "minute": 22}
